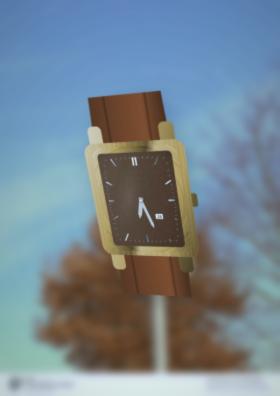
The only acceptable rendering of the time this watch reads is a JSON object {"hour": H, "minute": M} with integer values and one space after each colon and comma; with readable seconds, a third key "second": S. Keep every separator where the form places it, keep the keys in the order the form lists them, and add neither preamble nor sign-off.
{"hour": 6, "minute": 27}
